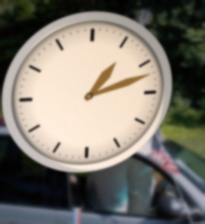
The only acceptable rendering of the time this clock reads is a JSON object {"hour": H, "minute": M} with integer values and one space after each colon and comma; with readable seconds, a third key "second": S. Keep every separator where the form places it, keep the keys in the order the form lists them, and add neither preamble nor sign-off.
{"hour": 1, "minute": 12}
